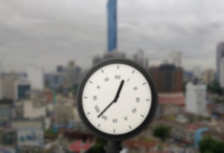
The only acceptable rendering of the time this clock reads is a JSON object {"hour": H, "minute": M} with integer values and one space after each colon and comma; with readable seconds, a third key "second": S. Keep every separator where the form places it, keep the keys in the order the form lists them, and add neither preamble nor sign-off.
{"hour": 12, "minute": 37}
